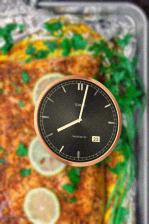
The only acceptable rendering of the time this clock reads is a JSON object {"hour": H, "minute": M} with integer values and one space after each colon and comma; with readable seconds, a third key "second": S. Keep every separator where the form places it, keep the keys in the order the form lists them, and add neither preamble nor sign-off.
{"hour": 8, "minute": 2}
